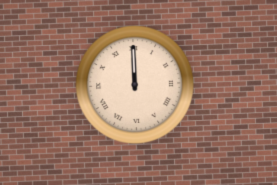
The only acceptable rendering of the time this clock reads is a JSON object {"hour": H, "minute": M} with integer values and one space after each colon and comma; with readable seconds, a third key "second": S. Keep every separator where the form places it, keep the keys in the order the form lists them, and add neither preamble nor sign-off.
{"hour": 12, "minute": 0}
